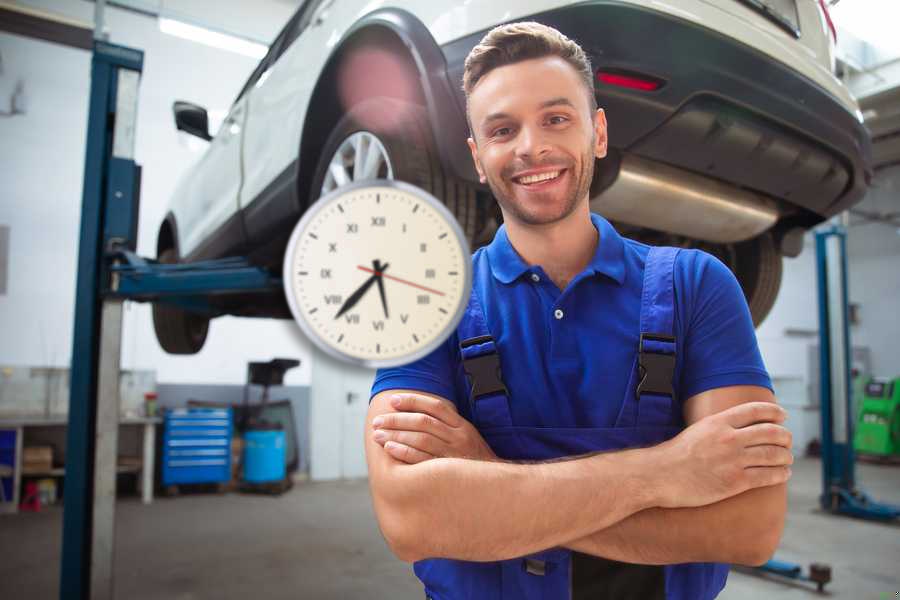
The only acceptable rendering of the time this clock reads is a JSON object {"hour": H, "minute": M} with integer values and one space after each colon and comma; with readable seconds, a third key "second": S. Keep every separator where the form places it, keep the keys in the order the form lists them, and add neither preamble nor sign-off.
{"hour": 5, "minute": 37, "second": 18}
